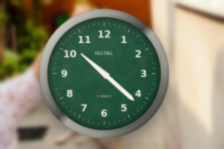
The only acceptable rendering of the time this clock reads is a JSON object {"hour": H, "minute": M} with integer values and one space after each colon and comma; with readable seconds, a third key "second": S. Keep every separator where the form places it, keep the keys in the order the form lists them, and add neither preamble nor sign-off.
{"hour": 10, "minute": 22}
